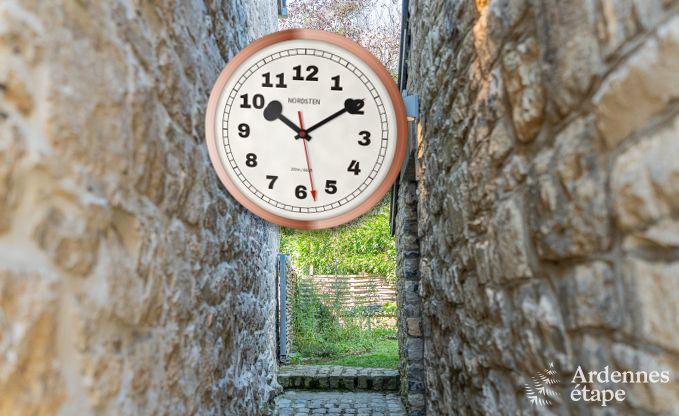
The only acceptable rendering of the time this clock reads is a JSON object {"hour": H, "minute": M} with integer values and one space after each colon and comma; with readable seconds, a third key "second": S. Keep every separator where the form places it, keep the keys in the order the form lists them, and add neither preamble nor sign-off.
{"hour": 10, "minute": 9, "second": 28}
